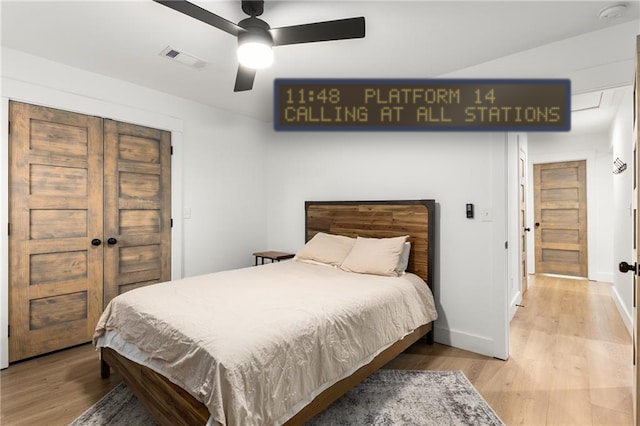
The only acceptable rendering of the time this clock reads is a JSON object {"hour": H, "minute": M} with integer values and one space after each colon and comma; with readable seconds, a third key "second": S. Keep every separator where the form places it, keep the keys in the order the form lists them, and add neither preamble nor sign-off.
{"hour": 11, "minute": 48}
